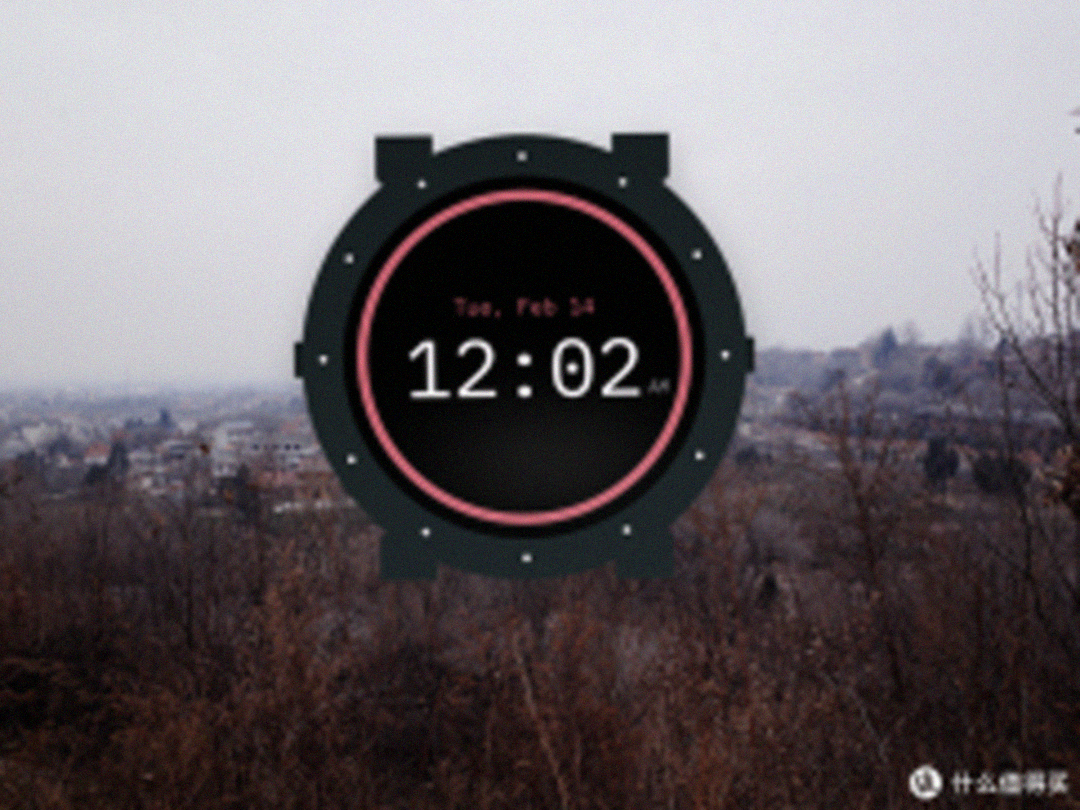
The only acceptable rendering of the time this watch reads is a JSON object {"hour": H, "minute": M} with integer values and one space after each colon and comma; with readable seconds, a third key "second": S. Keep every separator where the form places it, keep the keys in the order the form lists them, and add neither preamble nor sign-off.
{"hour": 12, "minute": 2}
